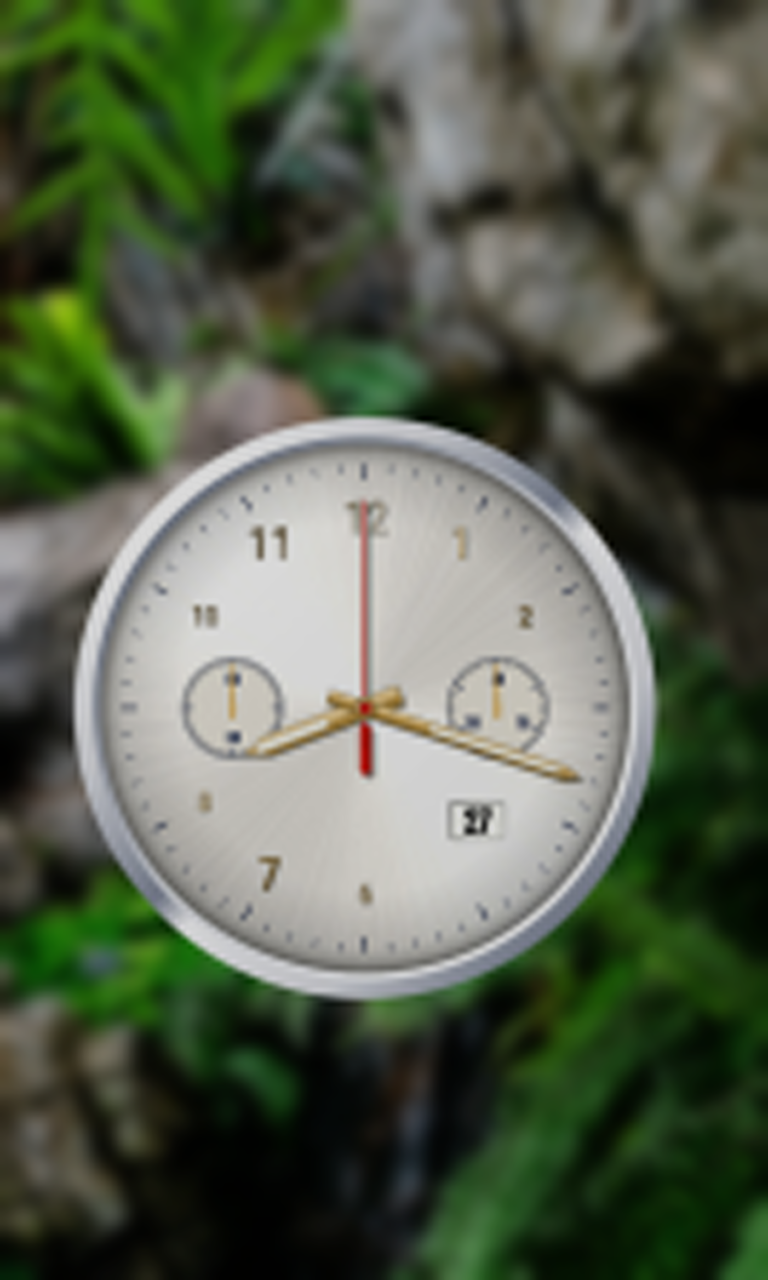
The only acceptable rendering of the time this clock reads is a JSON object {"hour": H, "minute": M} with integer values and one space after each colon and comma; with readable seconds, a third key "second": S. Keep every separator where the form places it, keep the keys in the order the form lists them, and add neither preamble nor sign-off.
{"hour": 8, "minute": 18}
